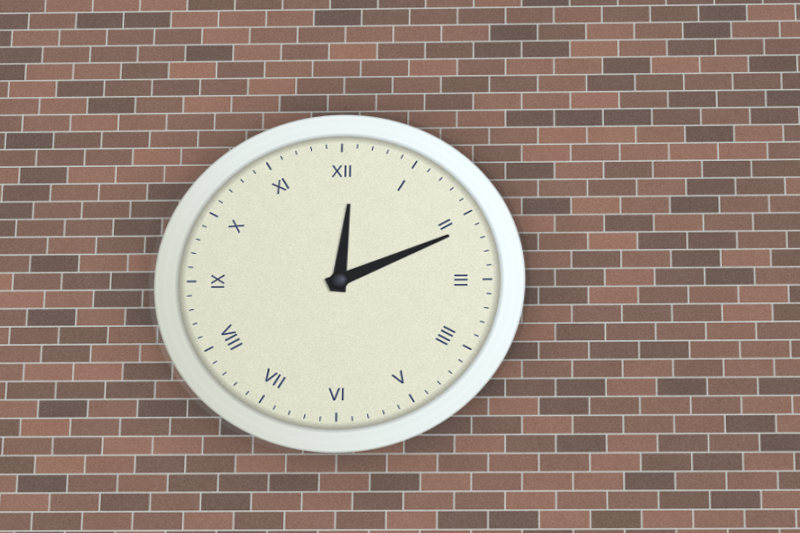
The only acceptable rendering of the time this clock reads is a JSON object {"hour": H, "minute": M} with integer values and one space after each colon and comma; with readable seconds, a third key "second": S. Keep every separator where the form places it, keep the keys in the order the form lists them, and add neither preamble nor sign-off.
{"hour": 12, "minute": 11}
